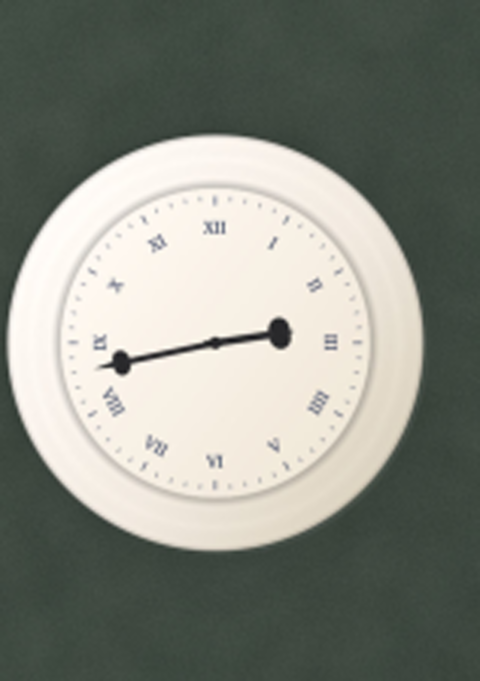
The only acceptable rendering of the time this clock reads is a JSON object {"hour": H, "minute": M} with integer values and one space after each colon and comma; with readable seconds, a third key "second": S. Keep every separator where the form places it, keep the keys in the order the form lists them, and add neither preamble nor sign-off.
{"hour": 2, "minute": 43}
